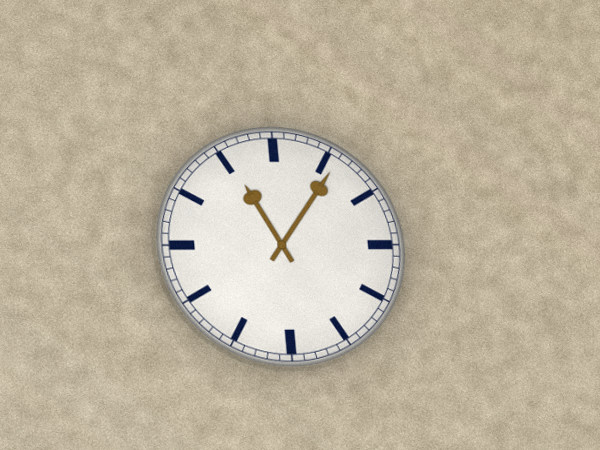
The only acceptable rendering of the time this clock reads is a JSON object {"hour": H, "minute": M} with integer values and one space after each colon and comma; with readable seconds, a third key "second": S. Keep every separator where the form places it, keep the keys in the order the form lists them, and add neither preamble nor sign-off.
{"hour": 11, "minute": 6}
